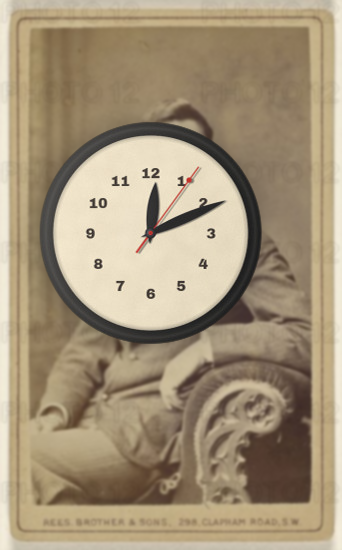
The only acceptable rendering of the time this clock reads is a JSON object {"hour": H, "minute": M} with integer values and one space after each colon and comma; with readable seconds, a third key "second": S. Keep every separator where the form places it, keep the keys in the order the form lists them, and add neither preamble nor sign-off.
{"hour": 12, "minute": 11, "second": 6}
